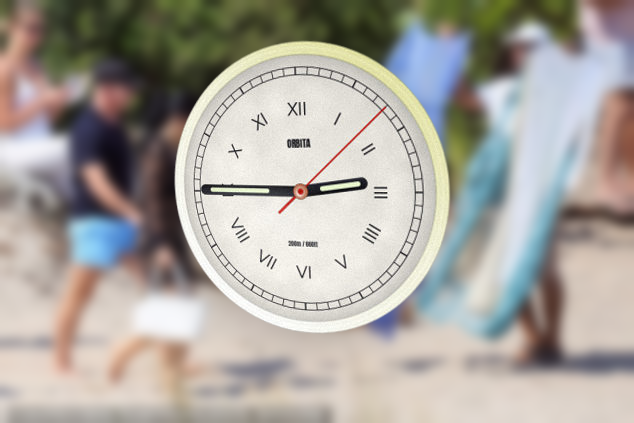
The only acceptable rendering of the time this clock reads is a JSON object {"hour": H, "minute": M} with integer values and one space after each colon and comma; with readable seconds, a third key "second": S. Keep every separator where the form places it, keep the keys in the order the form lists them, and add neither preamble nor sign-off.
{"hour": 2, "minute": 45, "second": 8}
